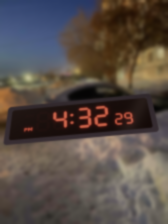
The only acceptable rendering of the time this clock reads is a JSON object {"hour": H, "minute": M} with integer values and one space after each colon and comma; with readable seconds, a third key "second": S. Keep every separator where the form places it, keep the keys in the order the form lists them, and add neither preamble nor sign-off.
{"hour": 4, "minute": 32, "second": 29}
